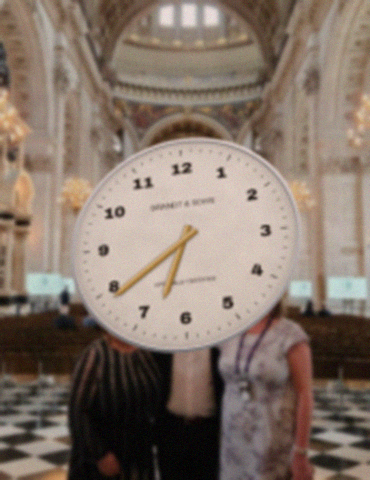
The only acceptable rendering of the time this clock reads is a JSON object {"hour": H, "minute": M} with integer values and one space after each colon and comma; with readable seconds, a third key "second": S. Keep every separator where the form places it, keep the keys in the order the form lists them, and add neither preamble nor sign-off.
{"hour": 6, "minute": 39}
